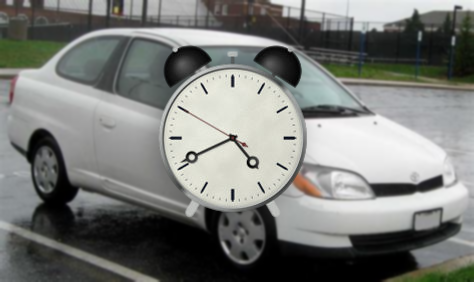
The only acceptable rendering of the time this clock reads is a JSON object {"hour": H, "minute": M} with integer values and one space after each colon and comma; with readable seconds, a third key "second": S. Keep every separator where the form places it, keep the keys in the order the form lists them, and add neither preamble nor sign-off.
{"hour": 4, "minute": 40, "second": 50}
